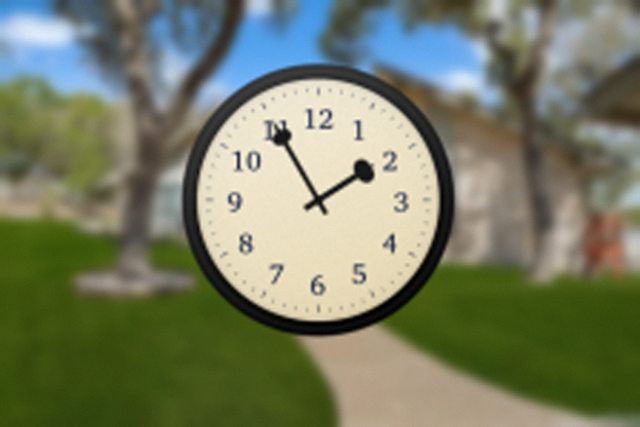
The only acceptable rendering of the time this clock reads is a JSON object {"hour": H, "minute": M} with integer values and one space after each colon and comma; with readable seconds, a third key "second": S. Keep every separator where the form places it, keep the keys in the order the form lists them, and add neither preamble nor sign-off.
{"hour": 1, "minute": 55}
